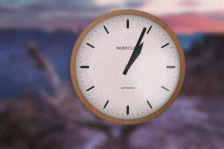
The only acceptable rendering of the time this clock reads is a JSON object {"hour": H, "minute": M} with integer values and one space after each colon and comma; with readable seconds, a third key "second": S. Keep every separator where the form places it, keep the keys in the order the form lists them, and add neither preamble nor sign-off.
{"hour": 1, "minute": 4}
